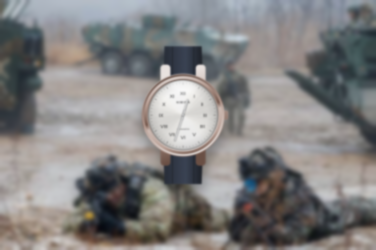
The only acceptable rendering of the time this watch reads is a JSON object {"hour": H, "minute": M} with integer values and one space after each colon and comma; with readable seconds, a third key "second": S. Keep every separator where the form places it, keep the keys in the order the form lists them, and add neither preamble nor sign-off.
{"hour": 12, "minute": 33}
